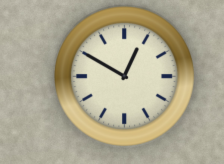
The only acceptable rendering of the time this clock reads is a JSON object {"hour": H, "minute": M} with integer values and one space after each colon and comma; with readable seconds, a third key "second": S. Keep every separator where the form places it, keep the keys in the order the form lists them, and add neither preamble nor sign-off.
{"hour": 12, "minute": 50}
